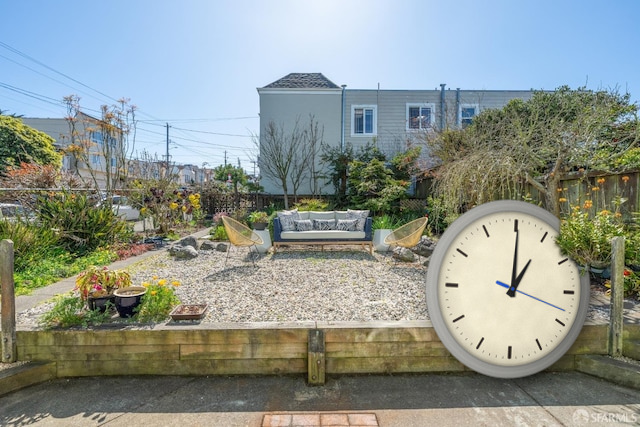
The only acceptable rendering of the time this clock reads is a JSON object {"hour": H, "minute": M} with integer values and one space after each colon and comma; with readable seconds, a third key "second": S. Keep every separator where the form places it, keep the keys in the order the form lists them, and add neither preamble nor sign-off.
{"hour": 1, "minute": 0, "second": 18}
